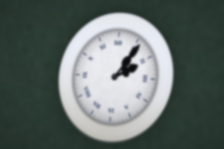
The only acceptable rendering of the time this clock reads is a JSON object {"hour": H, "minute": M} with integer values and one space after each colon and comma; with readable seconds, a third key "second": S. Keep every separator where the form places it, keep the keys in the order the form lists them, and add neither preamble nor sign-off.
{"hour": 2, "minute": 6}
